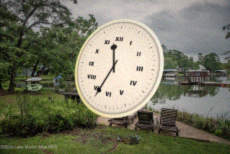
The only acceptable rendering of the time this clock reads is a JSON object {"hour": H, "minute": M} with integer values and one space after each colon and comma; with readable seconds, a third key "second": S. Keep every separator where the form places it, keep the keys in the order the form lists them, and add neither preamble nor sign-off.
{"hour": 11, "minute": 34}
